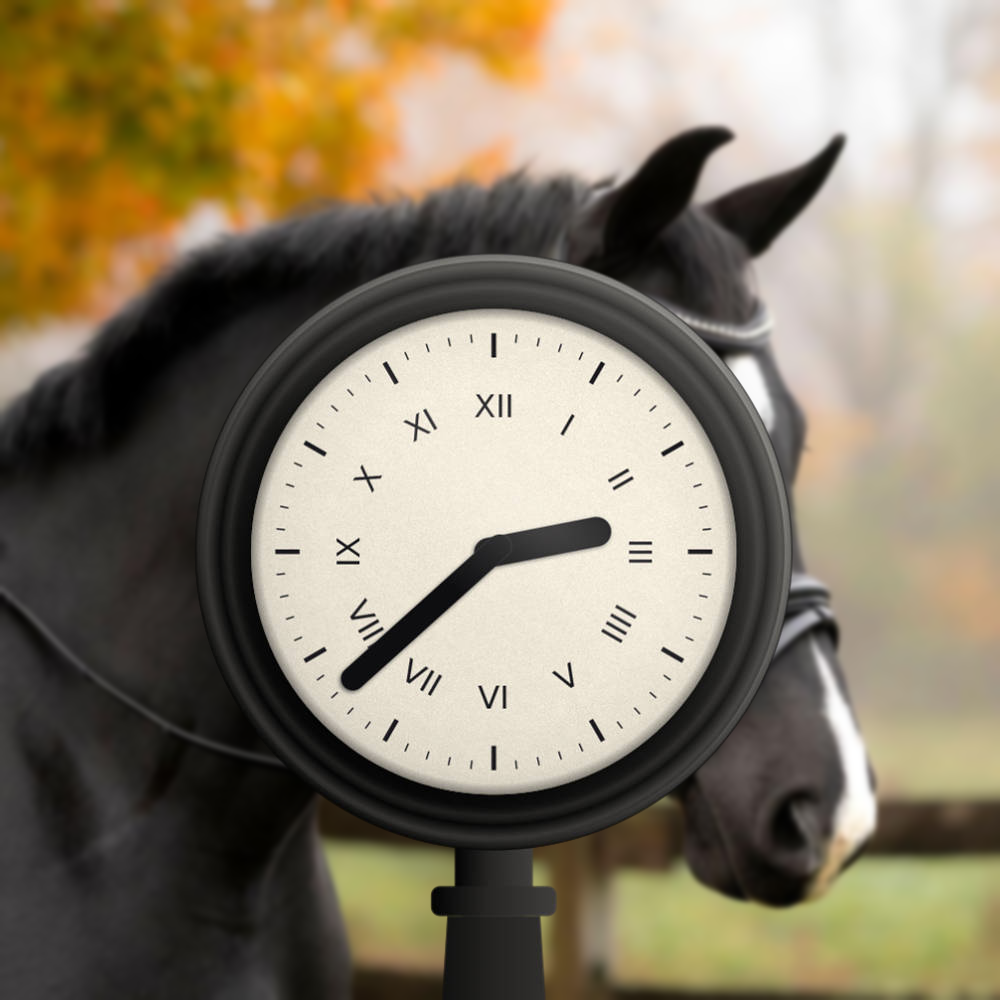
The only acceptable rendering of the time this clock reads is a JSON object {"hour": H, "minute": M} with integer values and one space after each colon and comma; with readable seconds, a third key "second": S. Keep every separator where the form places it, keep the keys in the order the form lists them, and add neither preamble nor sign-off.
{"hour": 2, "minute": 38}
